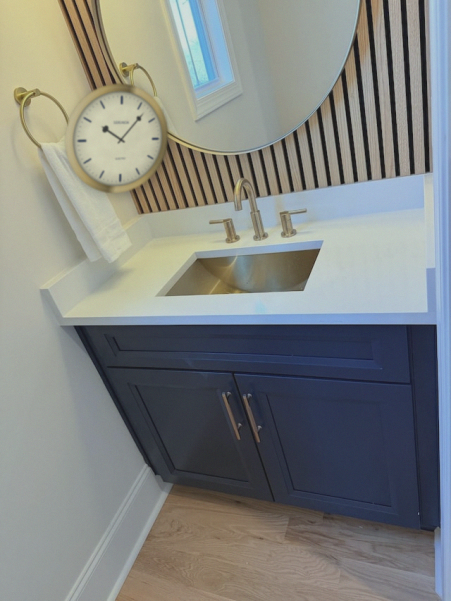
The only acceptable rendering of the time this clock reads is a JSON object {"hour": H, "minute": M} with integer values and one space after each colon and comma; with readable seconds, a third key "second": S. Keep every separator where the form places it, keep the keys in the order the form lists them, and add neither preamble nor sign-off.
{"hour": 10, "minute": 7}
